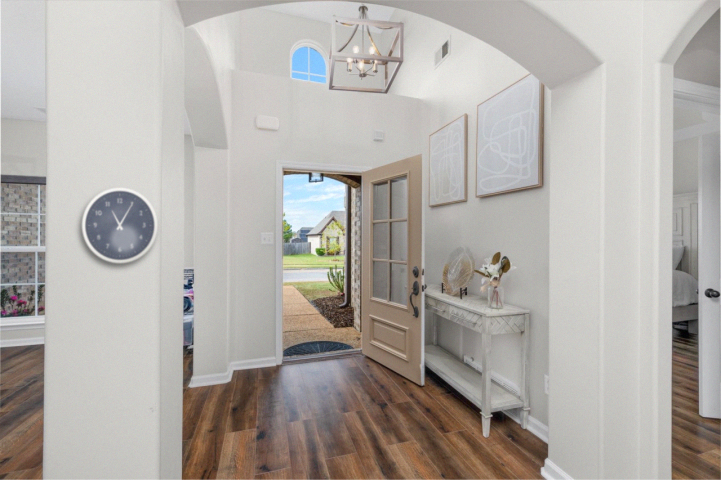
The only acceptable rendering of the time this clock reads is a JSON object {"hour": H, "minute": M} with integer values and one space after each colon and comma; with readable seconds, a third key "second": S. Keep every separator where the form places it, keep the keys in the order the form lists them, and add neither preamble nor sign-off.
{"hour": 11, "minute": 5}
